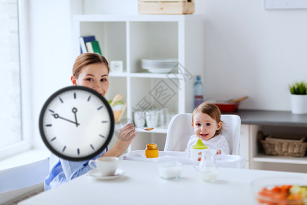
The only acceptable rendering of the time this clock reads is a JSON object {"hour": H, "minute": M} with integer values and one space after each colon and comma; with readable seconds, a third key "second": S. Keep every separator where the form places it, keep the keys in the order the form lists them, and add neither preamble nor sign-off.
{"hour": 11, "minute": 49}
